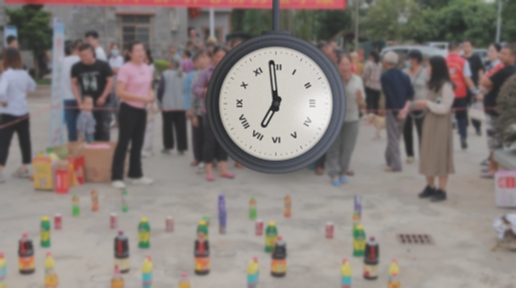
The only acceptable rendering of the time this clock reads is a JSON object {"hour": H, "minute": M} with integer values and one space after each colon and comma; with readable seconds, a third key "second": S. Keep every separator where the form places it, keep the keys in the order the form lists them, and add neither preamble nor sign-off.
{"hour": 6, "minute": 59}
